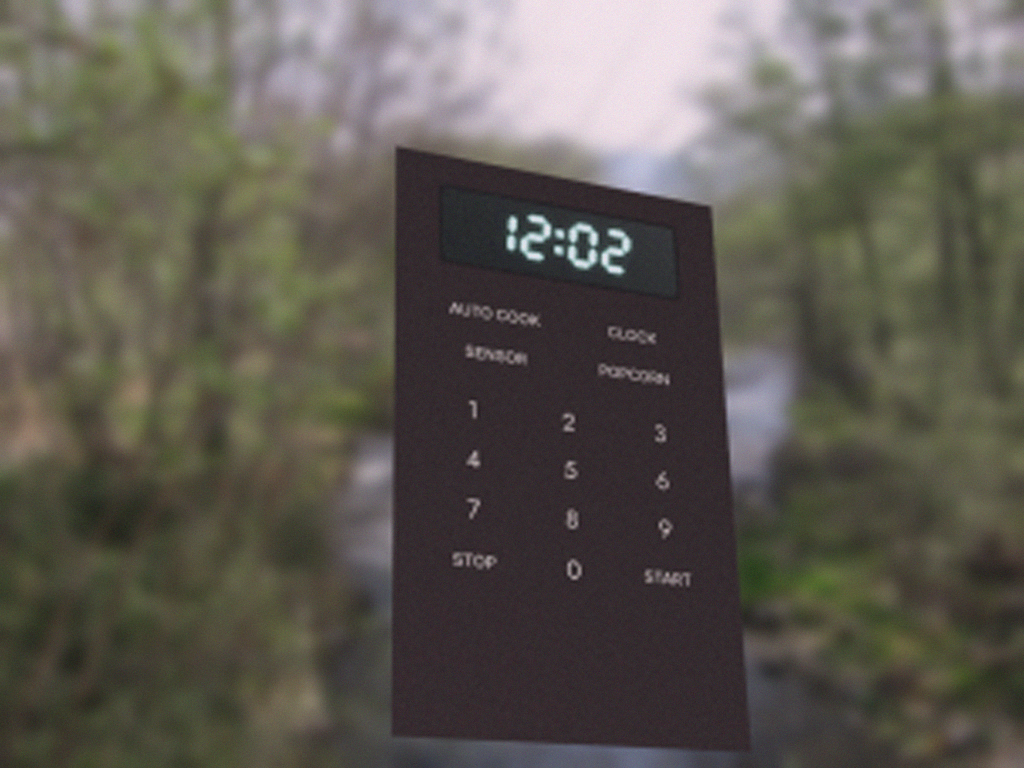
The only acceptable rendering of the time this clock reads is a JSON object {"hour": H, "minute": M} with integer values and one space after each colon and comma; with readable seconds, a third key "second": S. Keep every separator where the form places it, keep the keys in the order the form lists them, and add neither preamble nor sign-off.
{"hour": 12, "minute": 2}
